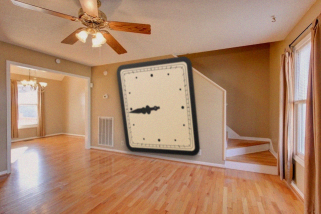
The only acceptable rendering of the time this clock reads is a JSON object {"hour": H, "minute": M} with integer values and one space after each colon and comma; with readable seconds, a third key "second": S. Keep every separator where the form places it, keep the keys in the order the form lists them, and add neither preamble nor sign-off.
{"hour": 8, "minute": 44}
